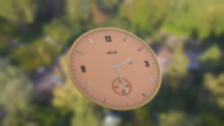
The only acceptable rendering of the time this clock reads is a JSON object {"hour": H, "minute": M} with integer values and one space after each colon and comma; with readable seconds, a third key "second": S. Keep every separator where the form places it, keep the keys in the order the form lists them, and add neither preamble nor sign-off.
{"hour": 2, "minute": 29}
